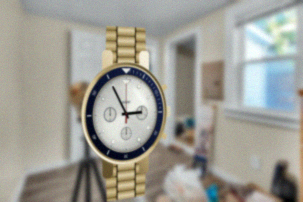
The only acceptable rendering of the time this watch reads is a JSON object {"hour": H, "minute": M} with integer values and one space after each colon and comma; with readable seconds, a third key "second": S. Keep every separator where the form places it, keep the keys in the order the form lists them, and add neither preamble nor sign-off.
{"hour": 2, "minute": 55}
